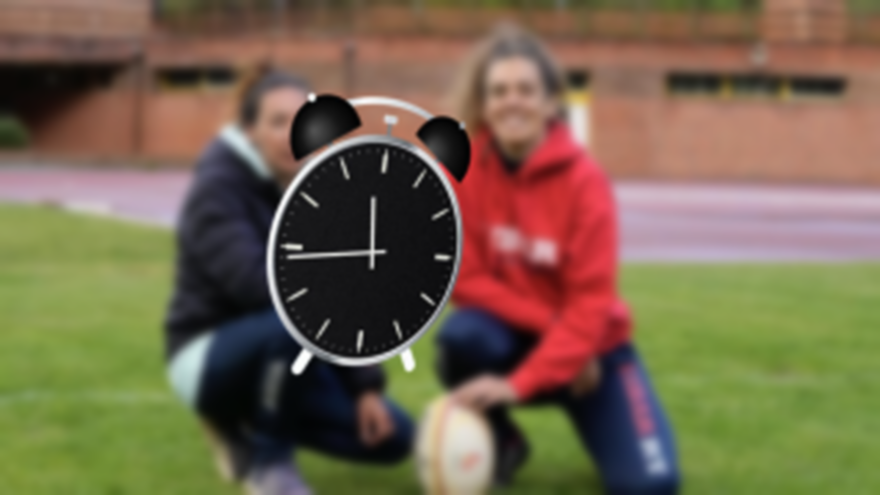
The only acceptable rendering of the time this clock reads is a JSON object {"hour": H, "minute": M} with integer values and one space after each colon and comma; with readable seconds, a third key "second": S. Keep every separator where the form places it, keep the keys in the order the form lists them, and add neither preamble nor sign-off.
{"hour": 11, "minute": 44}
